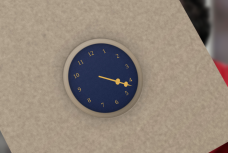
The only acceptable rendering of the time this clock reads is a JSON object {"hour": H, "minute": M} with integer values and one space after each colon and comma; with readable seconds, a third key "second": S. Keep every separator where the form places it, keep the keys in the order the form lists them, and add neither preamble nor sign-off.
{"hour": 4, "minute": 22}
